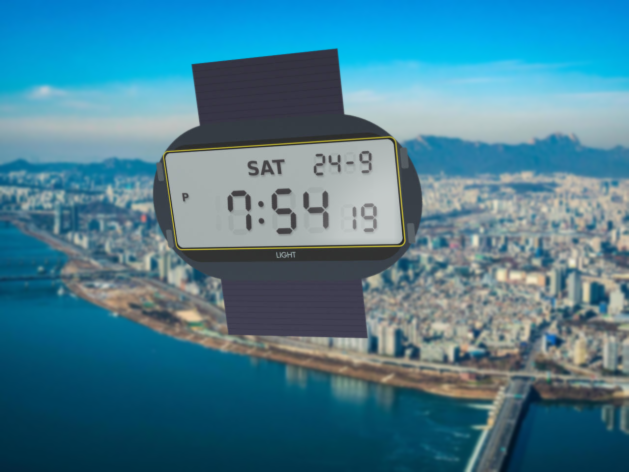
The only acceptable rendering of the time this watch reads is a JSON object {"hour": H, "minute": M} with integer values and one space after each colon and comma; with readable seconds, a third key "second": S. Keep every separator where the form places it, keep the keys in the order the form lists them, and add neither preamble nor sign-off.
{"hour": 7, "minute": 54, "second": 19}
